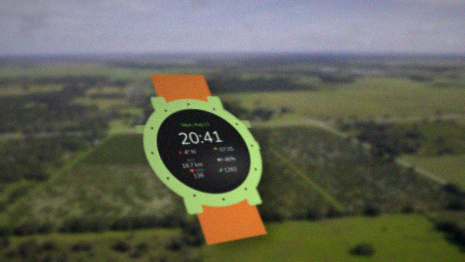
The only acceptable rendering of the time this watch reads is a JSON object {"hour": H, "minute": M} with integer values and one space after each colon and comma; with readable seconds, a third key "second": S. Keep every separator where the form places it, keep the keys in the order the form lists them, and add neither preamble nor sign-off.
{"hour": 20, "minute": 41}
